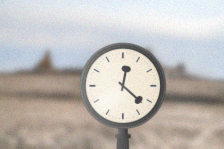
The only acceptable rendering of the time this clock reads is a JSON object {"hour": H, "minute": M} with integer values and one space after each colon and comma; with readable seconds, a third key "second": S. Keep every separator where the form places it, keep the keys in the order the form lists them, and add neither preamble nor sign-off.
{"hour": 12, "minute": 22}
